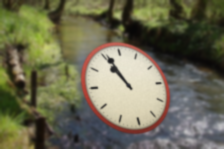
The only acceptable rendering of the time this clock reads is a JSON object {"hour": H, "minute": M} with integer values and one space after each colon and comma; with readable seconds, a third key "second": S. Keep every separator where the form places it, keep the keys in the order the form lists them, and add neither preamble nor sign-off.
{"hour": 10, "minute": 56}
